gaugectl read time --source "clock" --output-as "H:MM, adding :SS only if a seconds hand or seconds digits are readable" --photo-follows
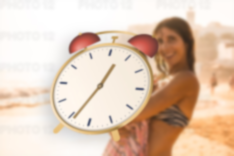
12:34
